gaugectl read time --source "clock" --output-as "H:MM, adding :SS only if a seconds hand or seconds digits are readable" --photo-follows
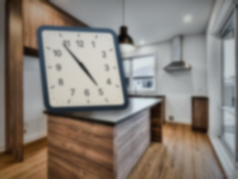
4:54
